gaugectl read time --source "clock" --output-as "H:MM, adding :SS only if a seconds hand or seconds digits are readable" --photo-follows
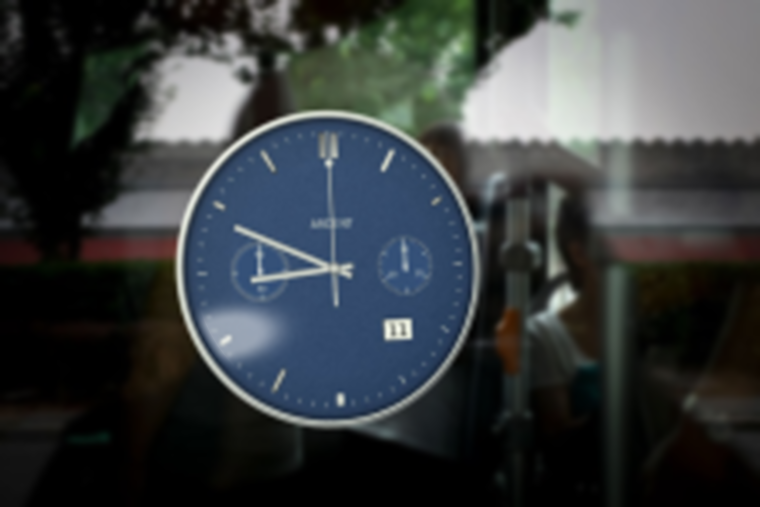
8:49
